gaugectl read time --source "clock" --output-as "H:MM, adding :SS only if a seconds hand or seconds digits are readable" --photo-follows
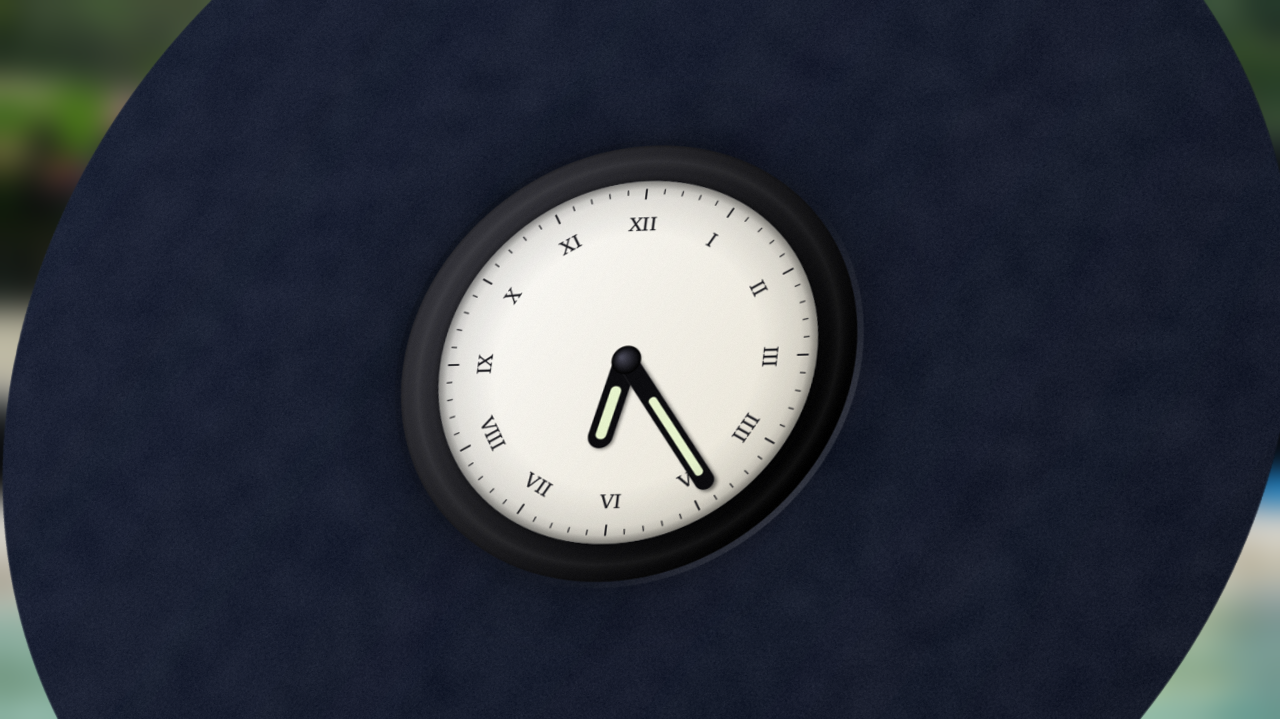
6:24
